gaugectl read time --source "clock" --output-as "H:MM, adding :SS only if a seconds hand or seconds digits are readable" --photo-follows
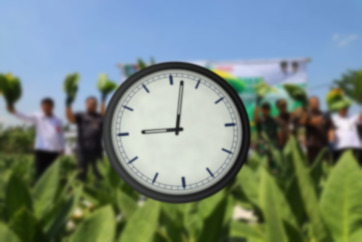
9:02
